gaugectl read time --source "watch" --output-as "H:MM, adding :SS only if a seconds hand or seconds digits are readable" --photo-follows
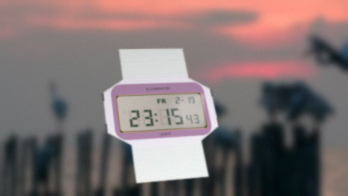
23:15:43
